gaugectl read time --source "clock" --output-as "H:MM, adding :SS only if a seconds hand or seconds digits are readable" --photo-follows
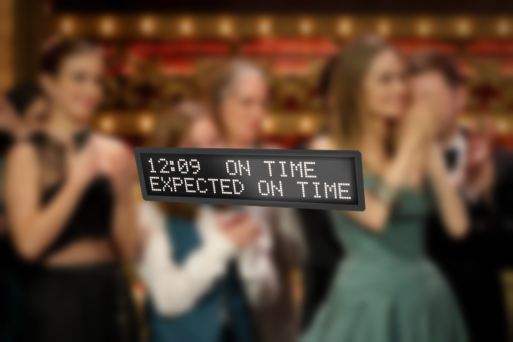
12:09
